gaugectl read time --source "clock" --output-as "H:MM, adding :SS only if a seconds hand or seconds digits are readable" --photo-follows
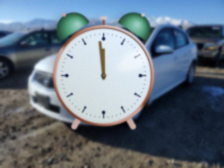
11:59
